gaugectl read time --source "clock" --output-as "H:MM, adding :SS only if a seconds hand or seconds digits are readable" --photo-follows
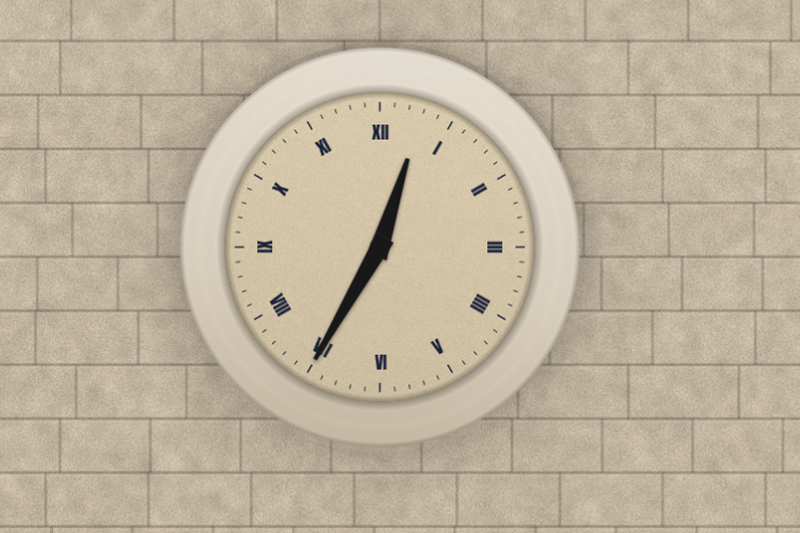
12:35
